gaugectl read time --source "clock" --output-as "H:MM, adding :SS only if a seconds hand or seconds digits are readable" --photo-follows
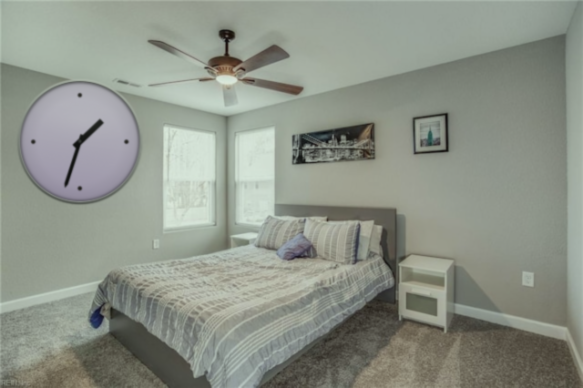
1:33
